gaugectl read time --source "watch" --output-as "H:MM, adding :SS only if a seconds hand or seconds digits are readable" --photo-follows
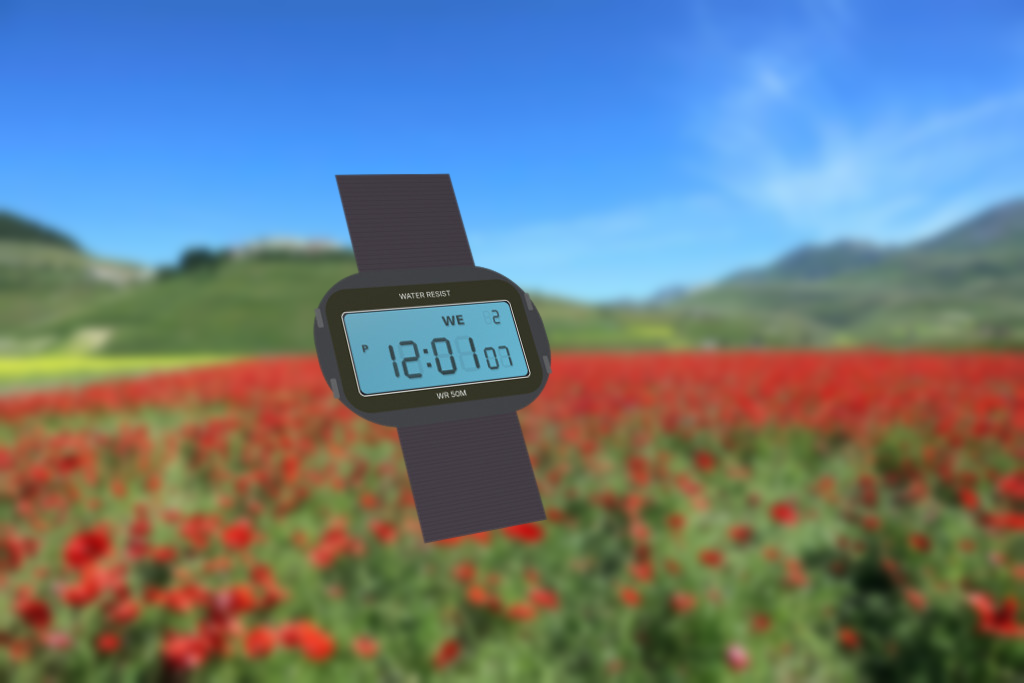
12:01:07
